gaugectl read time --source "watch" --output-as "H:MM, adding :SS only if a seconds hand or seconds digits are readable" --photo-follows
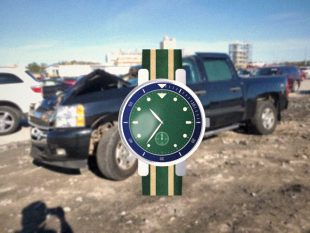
10:36
